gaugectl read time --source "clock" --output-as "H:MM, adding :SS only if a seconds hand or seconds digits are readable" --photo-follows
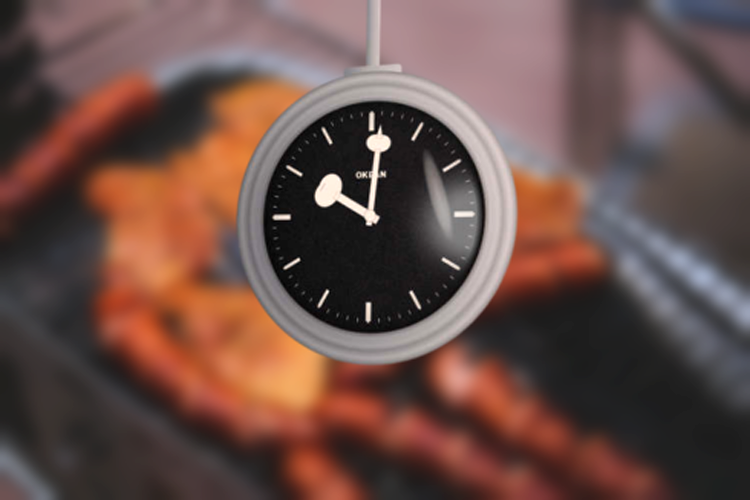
10:01
